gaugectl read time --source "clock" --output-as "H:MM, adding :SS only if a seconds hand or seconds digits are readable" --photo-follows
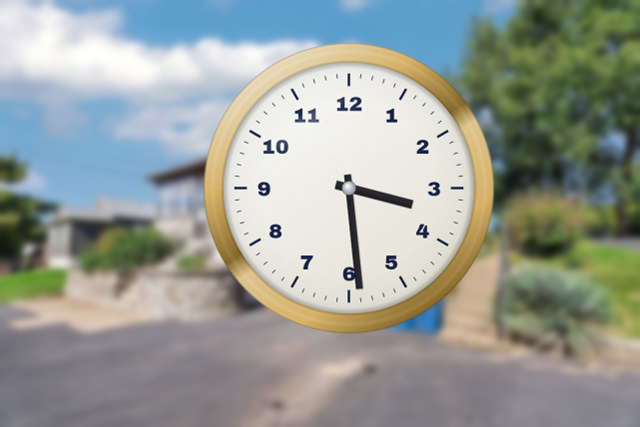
3:29
